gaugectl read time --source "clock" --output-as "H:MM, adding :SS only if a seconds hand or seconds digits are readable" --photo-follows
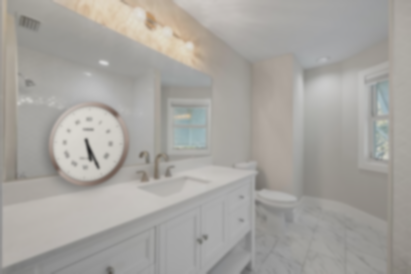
5:25
